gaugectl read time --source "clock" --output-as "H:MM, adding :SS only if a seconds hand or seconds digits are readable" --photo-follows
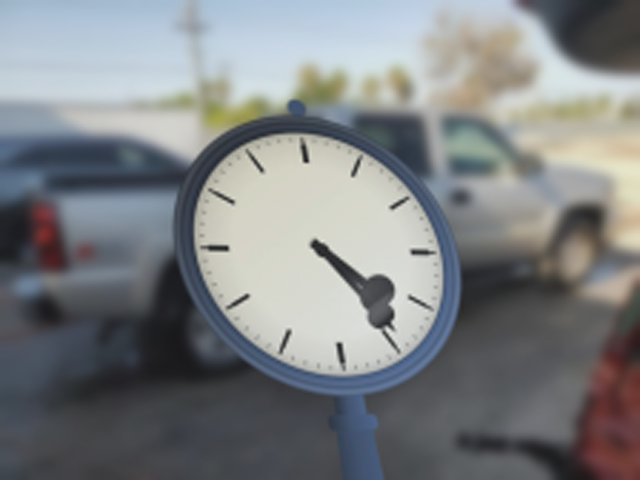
4:24
